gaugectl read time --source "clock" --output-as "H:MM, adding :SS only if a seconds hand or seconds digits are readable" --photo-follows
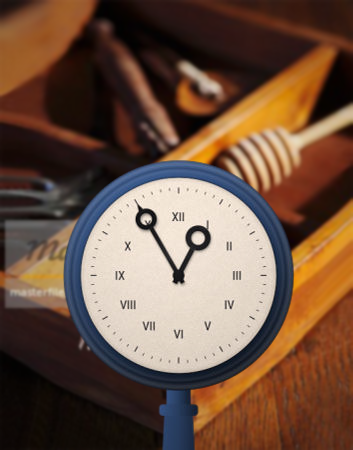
12:55
